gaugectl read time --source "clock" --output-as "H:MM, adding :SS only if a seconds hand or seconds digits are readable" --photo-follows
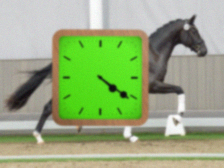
4:21
